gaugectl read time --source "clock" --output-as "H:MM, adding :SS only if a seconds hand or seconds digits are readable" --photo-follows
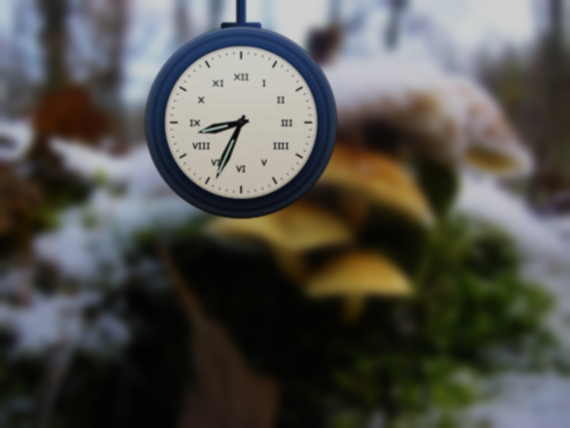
8:34
